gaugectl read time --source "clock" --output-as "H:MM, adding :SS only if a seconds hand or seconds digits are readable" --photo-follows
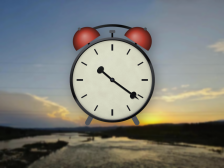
10:21
